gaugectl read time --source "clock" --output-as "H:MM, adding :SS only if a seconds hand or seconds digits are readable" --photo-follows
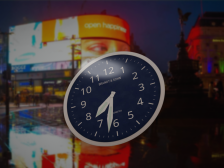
7:32
